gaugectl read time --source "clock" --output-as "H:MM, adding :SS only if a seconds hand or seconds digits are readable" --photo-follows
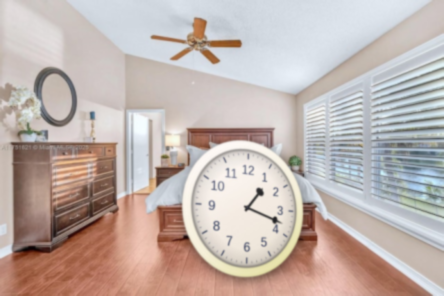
1:18
